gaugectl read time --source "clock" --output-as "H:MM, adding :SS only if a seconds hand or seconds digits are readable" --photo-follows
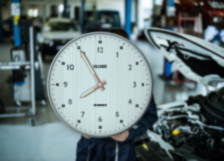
7:55
